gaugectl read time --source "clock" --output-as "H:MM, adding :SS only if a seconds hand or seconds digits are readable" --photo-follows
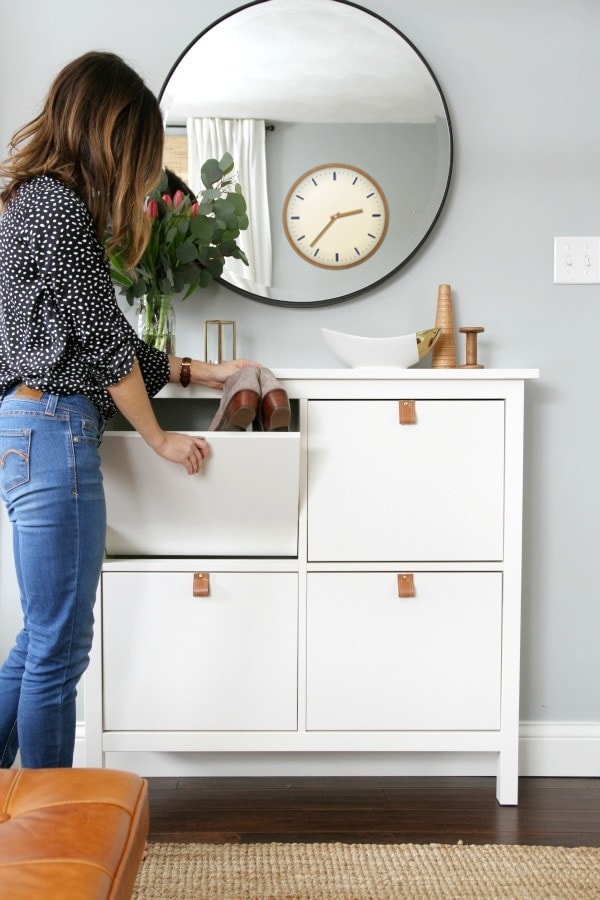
2:37
